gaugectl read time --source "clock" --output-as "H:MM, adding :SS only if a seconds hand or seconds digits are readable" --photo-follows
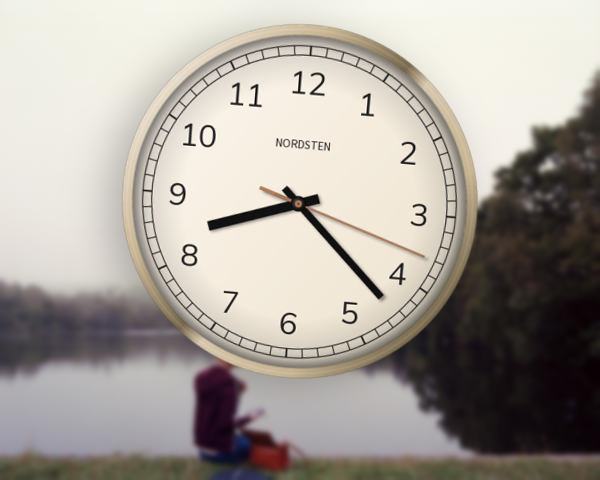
8:22:18
